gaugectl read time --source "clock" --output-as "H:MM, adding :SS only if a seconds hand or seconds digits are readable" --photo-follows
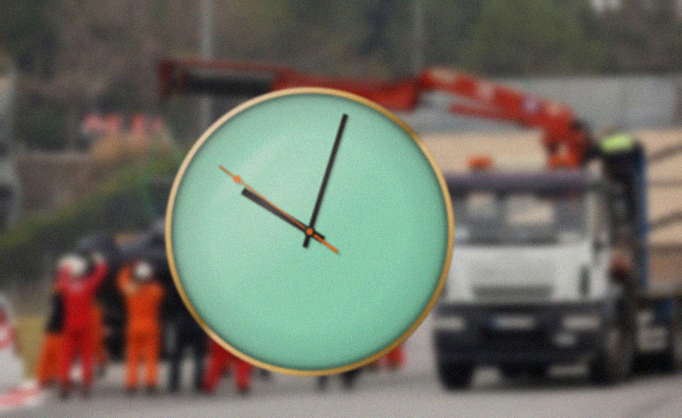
10:02:51
